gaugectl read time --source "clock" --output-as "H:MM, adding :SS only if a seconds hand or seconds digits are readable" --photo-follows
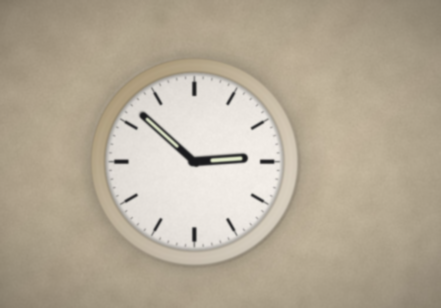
2:52
